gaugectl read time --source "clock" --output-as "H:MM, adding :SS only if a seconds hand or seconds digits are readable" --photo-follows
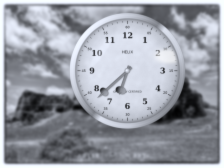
6:38
